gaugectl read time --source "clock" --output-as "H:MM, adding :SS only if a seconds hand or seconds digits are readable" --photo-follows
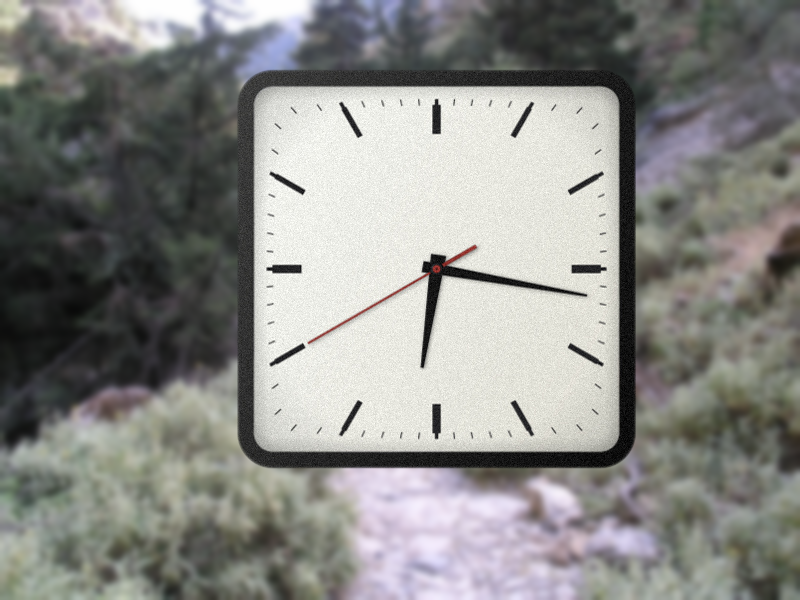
6:16:40
